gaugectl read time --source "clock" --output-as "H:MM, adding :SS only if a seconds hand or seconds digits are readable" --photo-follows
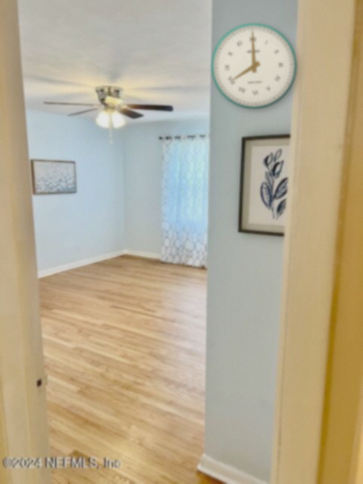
8:00
